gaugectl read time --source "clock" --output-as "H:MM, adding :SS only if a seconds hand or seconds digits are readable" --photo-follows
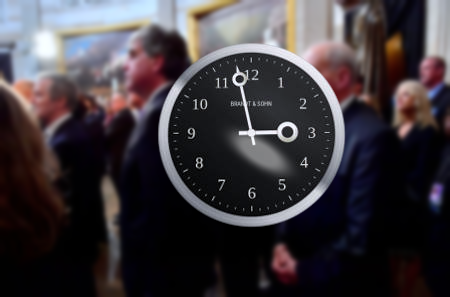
2:58
